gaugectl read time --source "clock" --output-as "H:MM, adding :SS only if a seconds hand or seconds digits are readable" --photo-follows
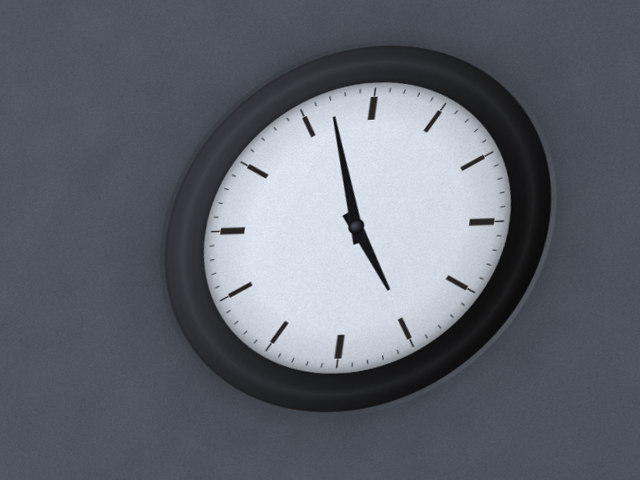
4:57
